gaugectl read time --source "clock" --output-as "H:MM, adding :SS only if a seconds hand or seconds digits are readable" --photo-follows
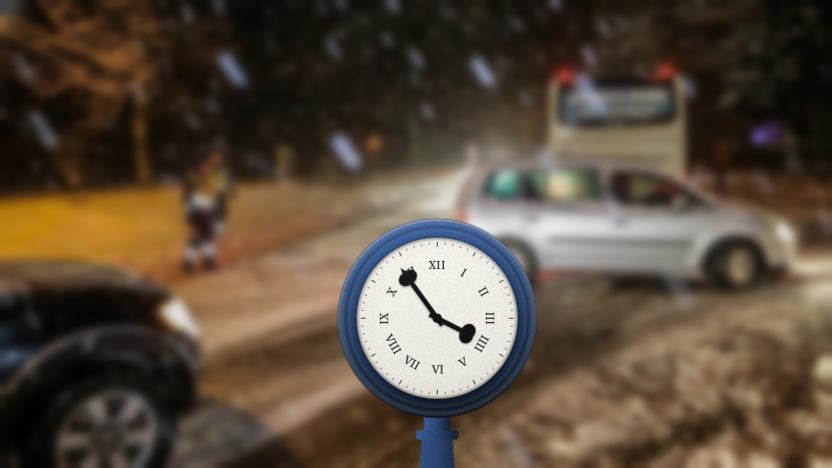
3:54
